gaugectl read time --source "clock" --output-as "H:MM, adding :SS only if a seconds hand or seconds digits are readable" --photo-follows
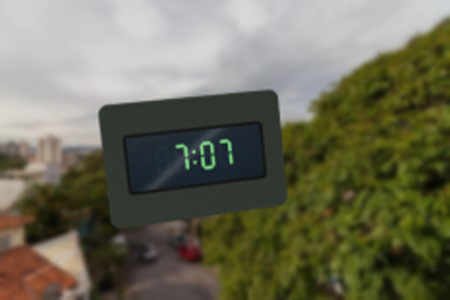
7:07
